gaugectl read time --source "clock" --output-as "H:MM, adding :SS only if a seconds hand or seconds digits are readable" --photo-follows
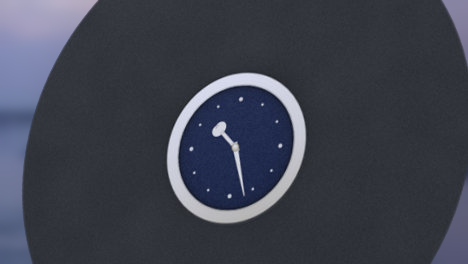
10:27
